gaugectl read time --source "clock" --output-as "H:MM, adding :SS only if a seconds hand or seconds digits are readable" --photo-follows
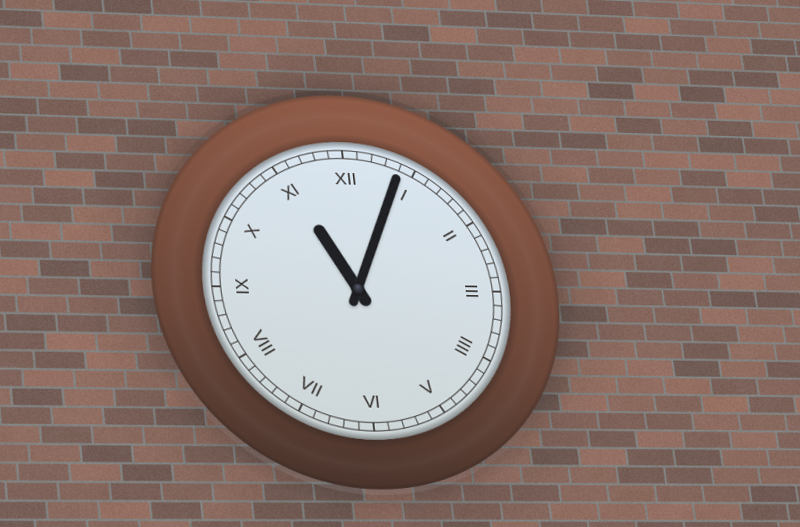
11:04
